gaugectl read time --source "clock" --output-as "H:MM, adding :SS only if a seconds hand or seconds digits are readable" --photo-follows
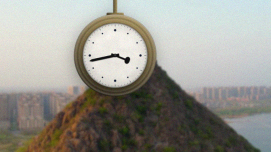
3:43
